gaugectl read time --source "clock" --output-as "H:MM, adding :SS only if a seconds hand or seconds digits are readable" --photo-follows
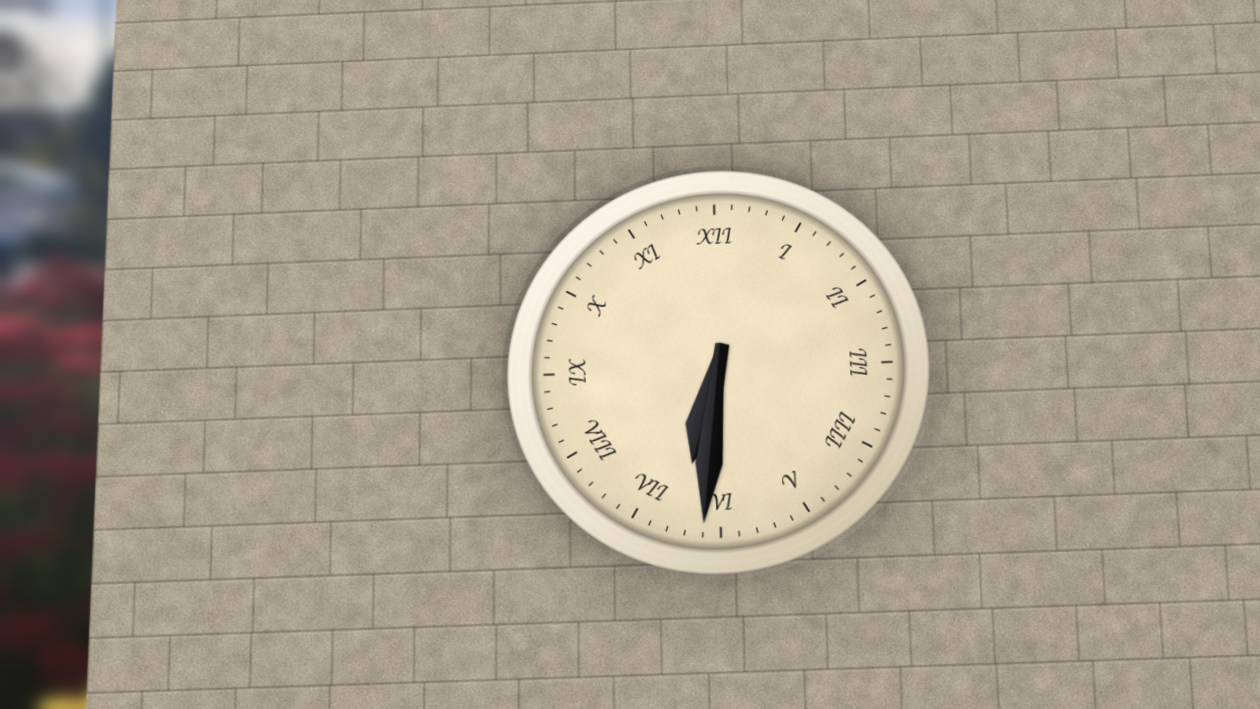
6:31
